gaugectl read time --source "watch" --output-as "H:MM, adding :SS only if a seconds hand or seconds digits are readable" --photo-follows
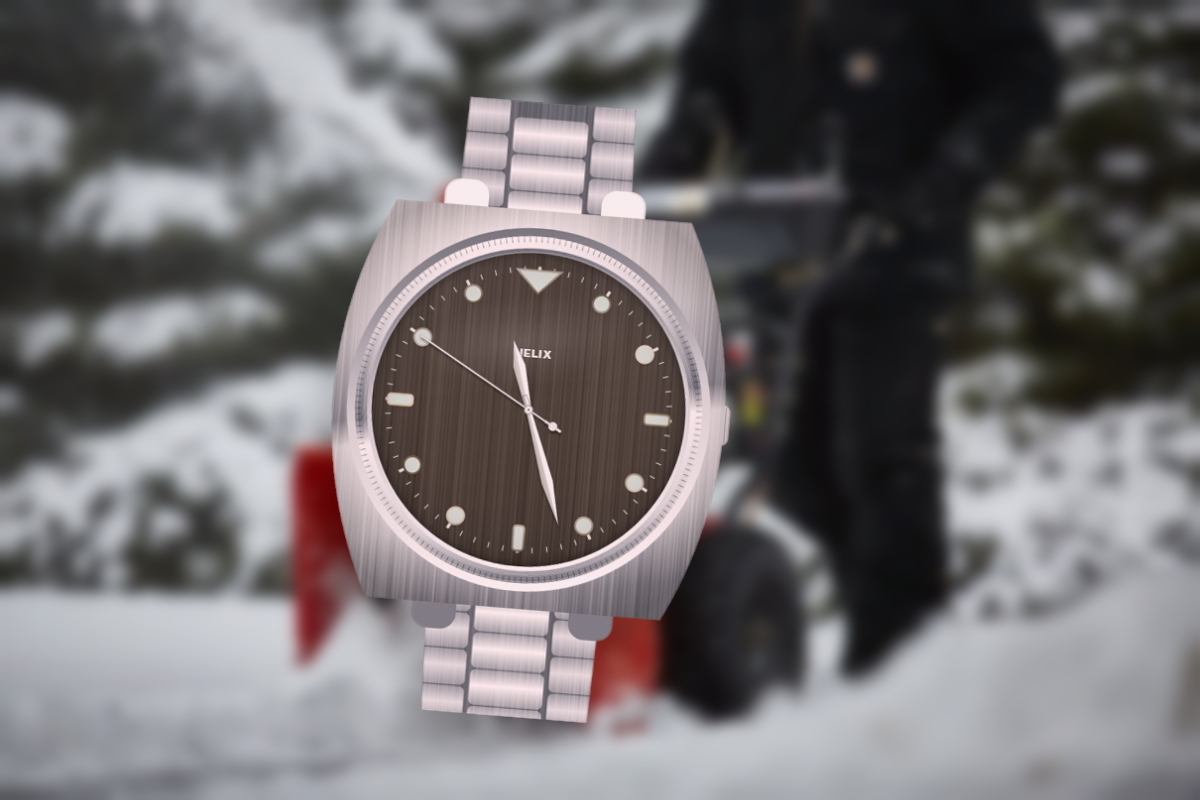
11:26:50
